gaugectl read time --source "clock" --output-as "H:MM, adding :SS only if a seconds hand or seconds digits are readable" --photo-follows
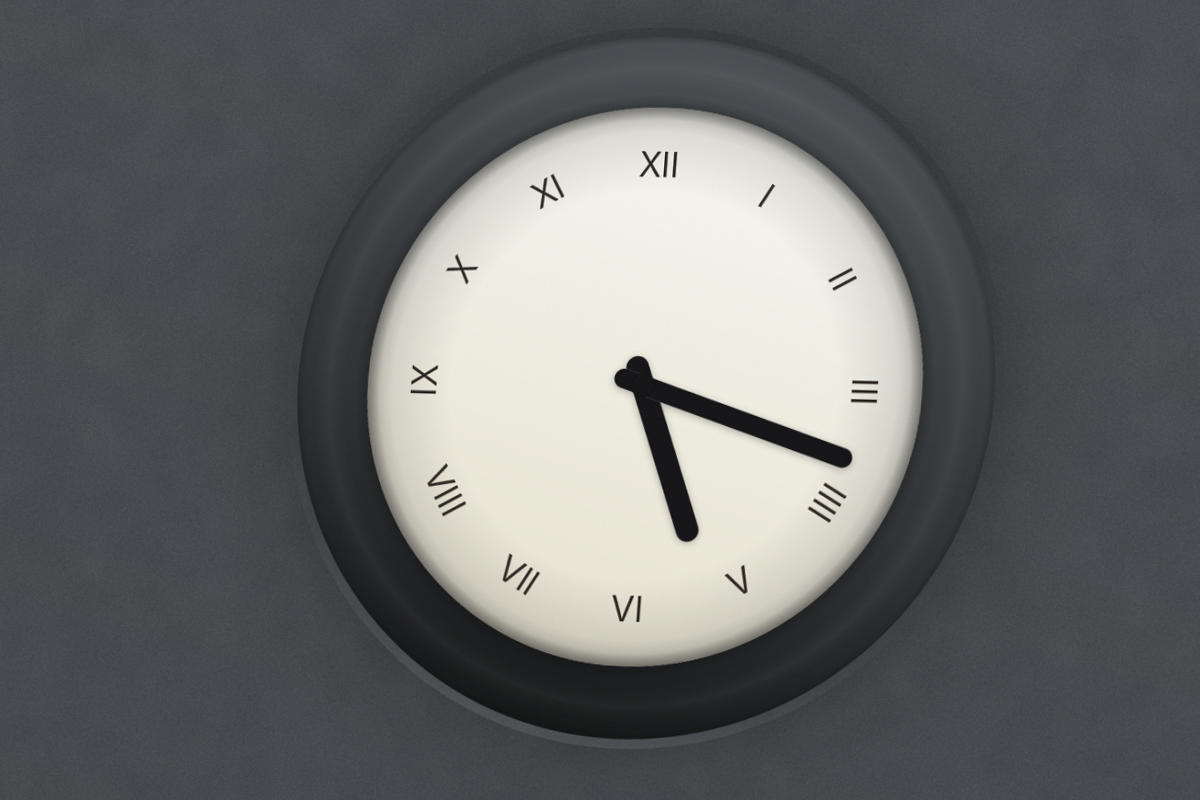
5:18
